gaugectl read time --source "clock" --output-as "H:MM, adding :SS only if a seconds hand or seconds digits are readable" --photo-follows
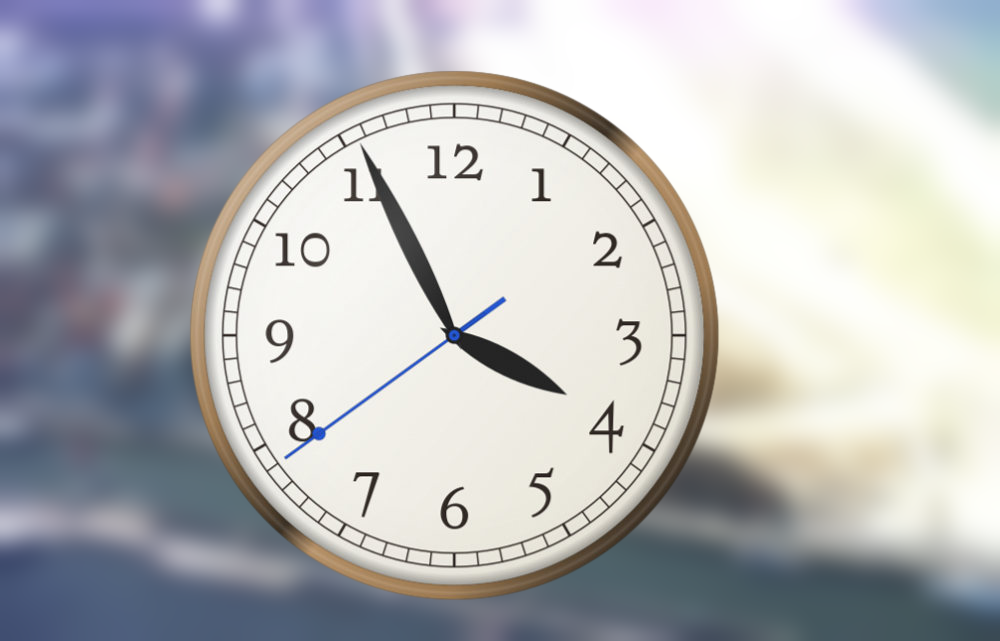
3:55:39
